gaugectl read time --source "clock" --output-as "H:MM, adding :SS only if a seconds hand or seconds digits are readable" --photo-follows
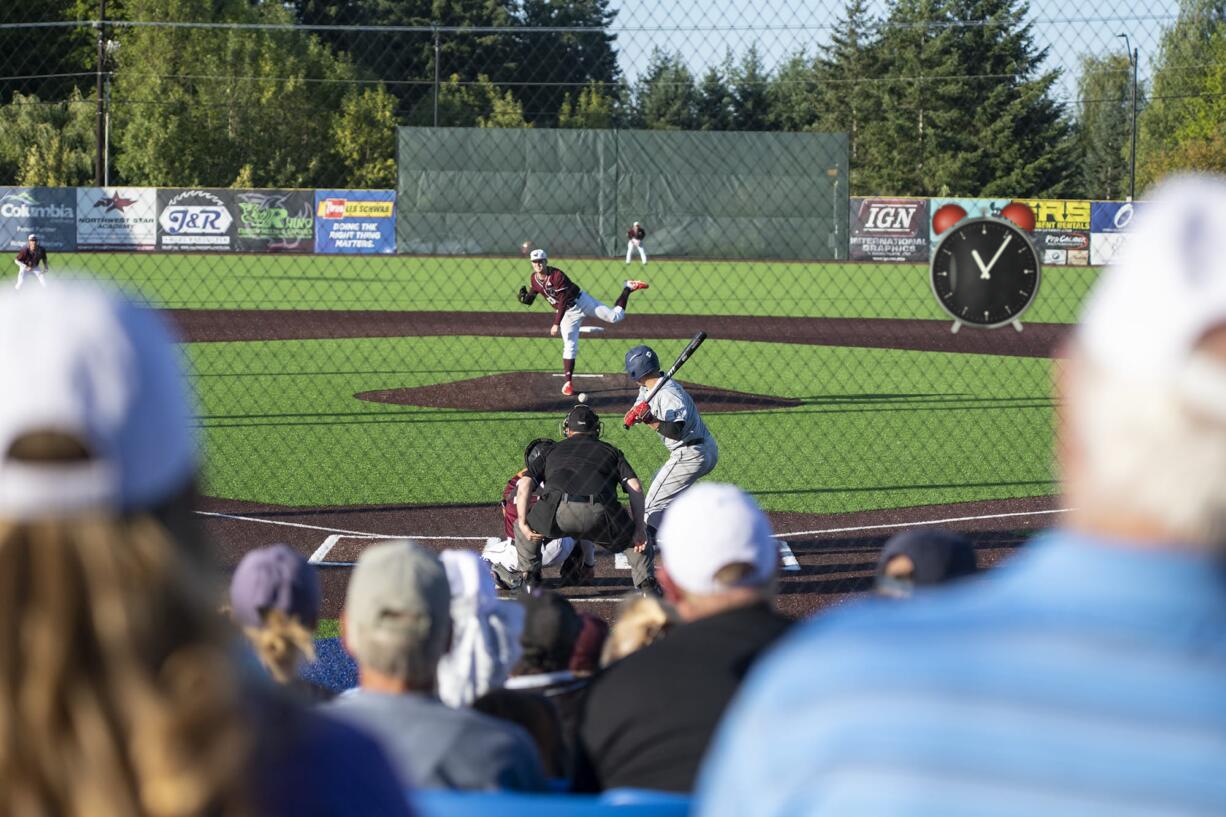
11:06
